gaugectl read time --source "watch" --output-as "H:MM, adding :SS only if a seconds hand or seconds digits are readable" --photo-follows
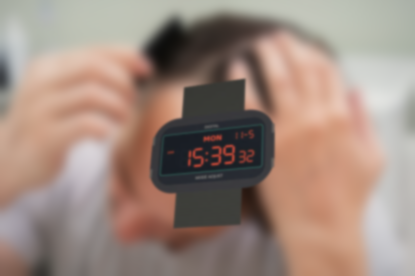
15:39:32
